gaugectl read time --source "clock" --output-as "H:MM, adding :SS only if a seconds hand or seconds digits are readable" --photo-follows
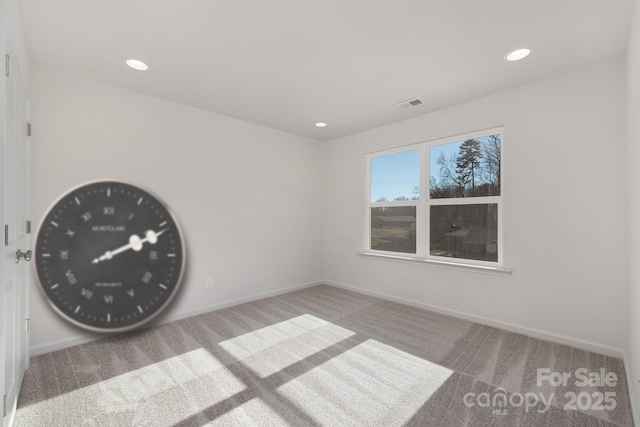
2:11:11
